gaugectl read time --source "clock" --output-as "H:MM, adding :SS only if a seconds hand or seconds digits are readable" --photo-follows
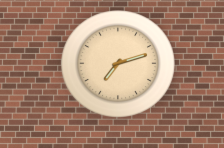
7:12
